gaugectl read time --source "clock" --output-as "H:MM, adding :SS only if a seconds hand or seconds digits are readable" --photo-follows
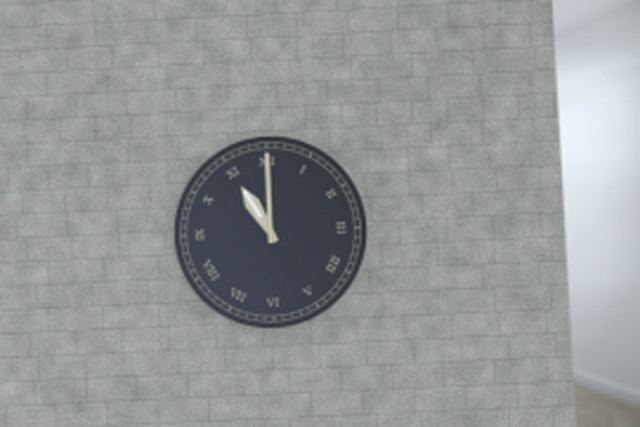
11:00
